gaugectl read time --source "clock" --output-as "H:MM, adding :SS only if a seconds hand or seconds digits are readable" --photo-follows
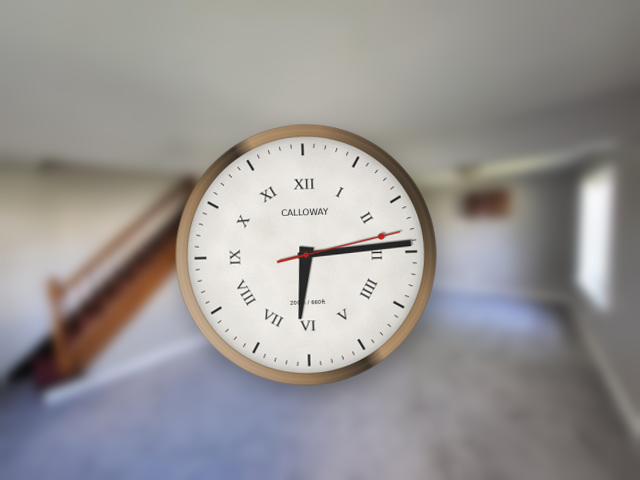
6:14:13
